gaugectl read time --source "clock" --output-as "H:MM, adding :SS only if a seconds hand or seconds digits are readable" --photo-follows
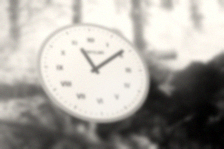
11:09
